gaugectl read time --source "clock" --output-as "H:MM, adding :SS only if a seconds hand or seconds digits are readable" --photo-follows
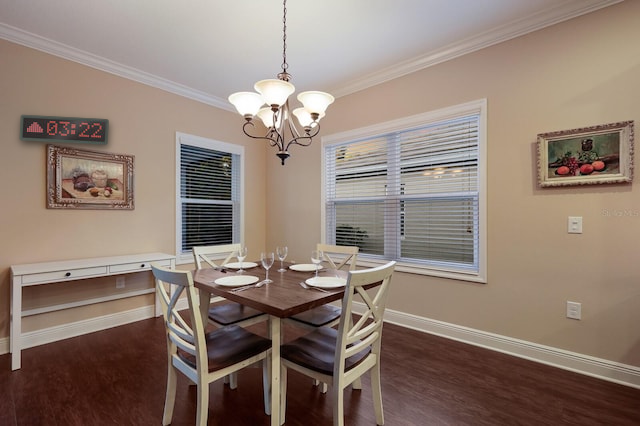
3:22
